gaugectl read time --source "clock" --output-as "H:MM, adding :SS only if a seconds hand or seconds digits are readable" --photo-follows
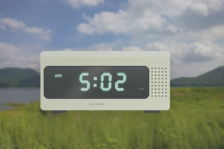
5:02
